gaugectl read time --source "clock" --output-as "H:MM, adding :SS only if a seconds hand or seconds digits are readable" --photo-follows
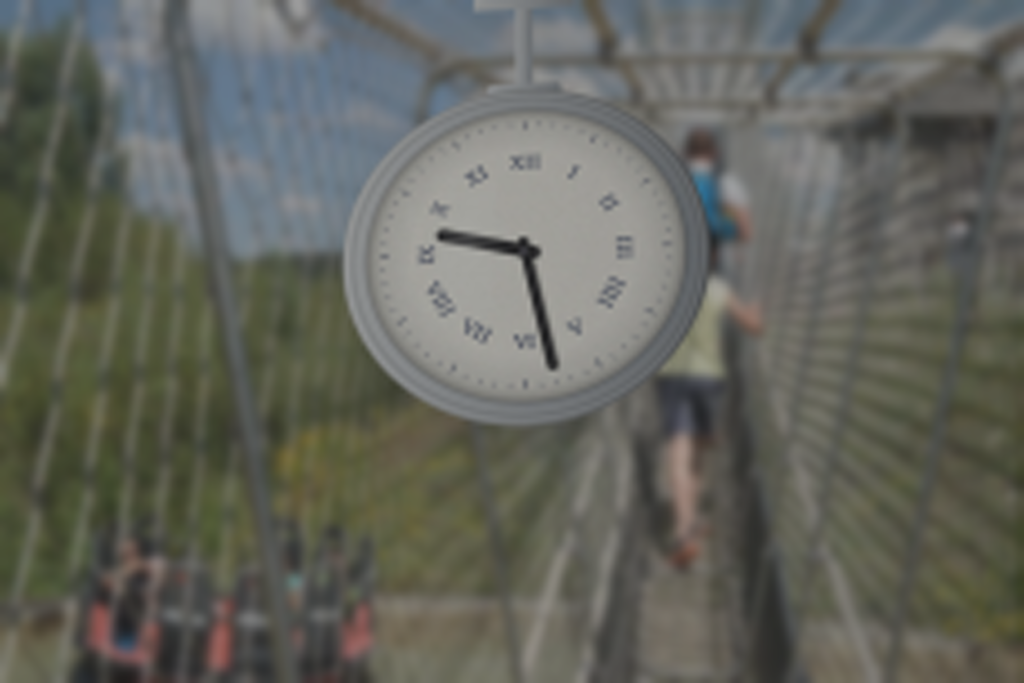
9:28
